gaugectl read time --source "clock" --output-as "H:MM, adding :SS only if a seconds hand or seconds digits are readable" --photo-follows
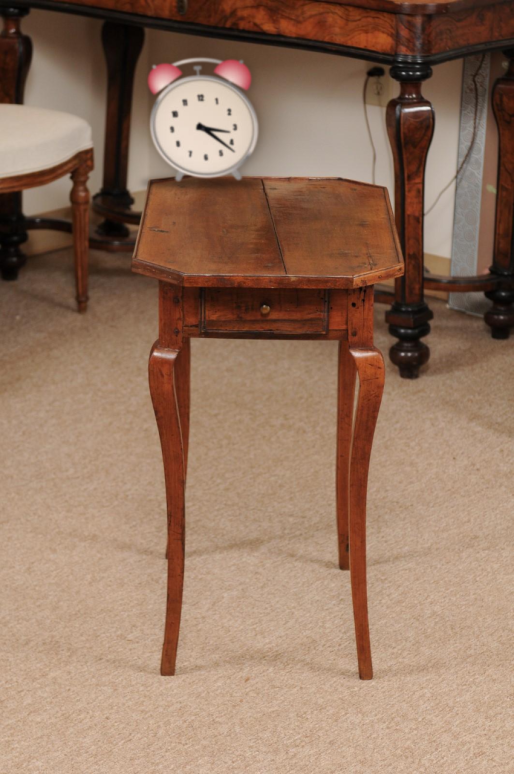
3:22
